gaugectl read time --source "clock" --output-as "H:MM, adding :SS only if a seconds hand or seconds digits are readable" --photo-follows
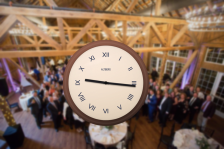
9:16
